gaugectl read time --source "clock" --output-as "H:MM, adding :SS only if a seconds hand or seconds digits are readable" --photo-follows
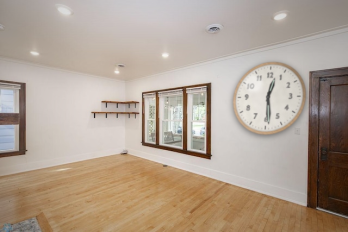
12:29
